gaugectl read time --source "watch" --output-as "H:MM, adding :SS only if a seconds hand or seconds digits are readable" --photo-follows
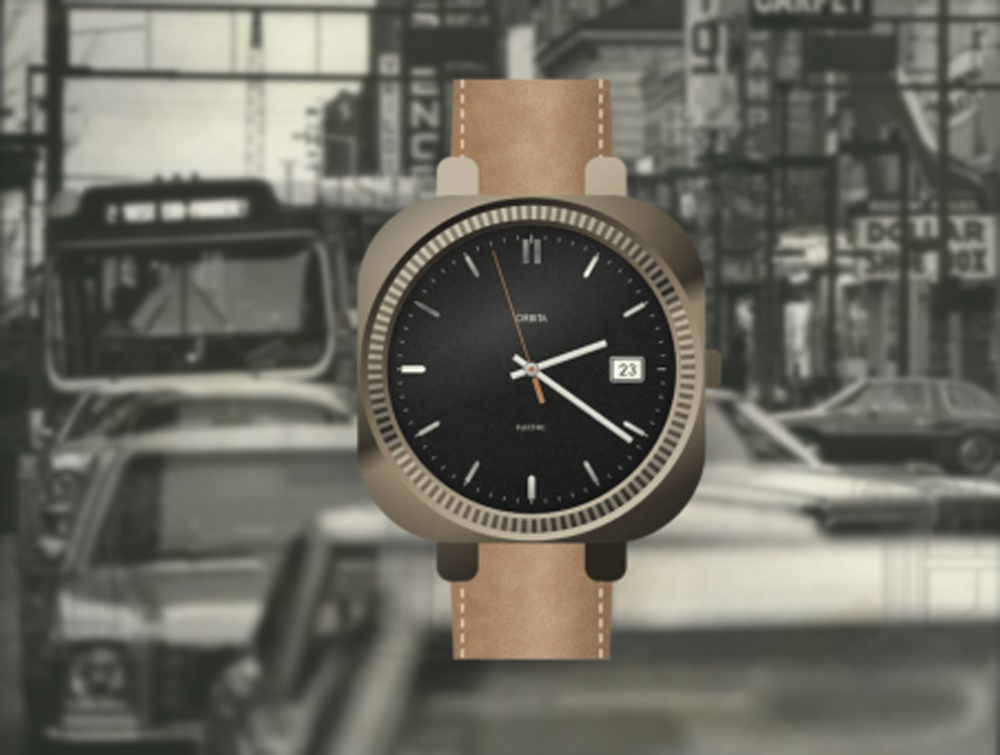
2:20:57
